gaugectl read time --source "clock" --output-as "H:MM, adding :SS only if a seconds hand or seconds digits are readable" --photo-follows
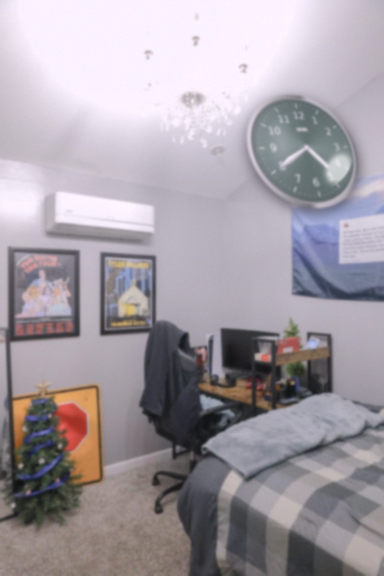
4:40
